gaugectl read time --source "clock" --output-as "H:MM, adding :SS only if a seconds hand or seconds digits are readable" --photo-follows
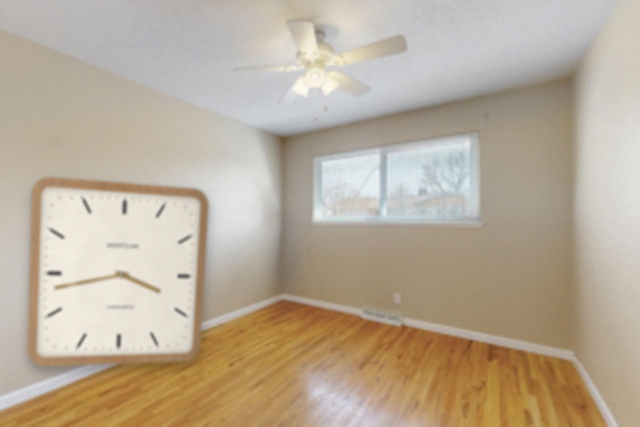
3:43
